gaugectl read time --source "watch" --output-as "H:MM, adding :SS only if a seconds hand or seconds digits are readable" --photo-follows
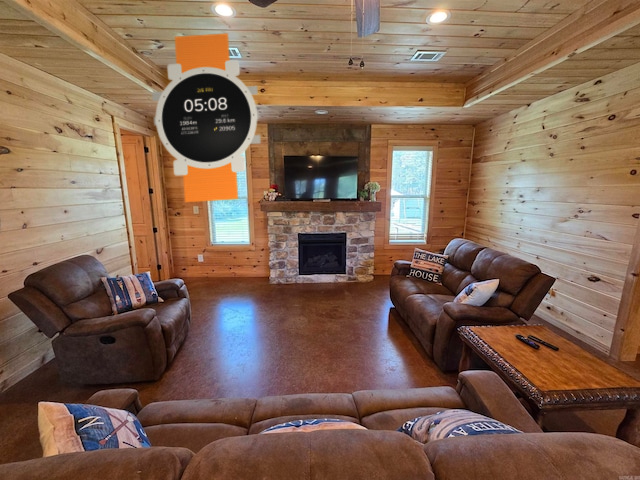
5:08
